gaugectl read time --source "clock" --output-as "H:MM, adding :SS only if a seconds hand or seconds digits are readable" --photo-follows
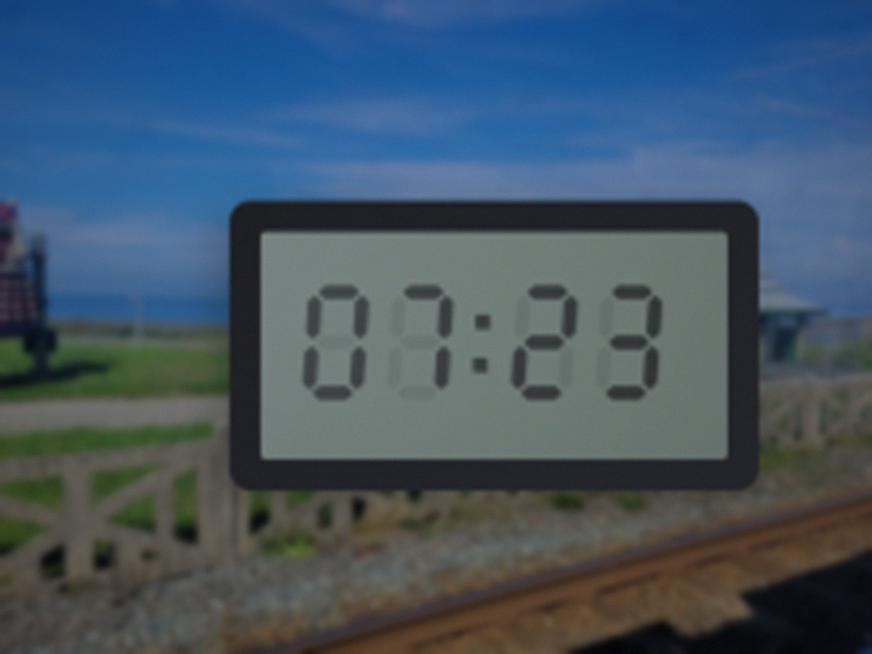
7:23
